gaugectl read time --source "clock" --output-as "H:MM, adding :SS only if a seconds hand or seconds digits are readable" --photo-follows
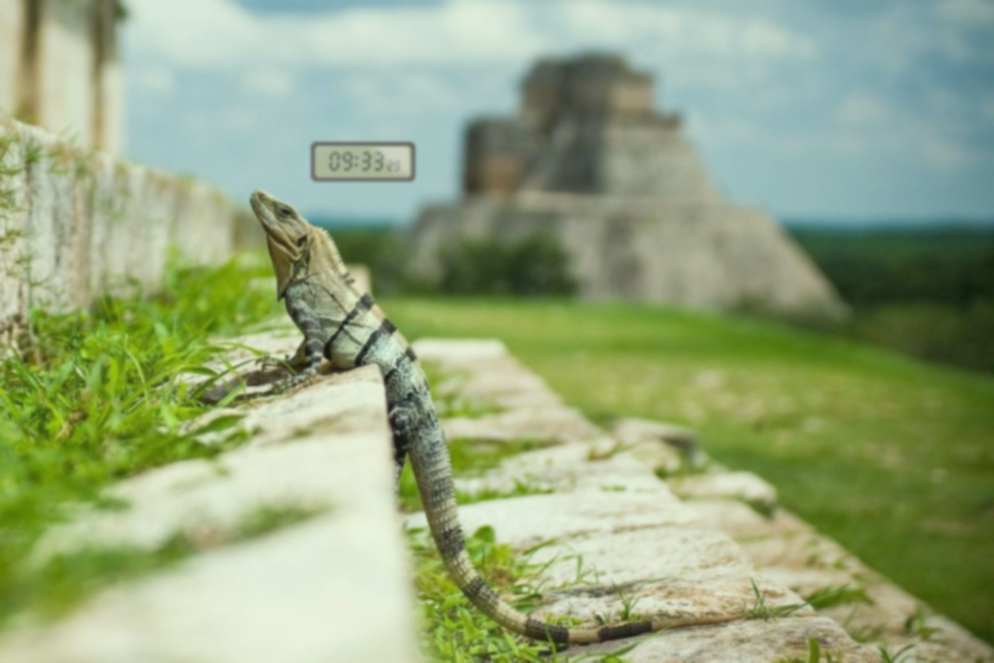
9:33
